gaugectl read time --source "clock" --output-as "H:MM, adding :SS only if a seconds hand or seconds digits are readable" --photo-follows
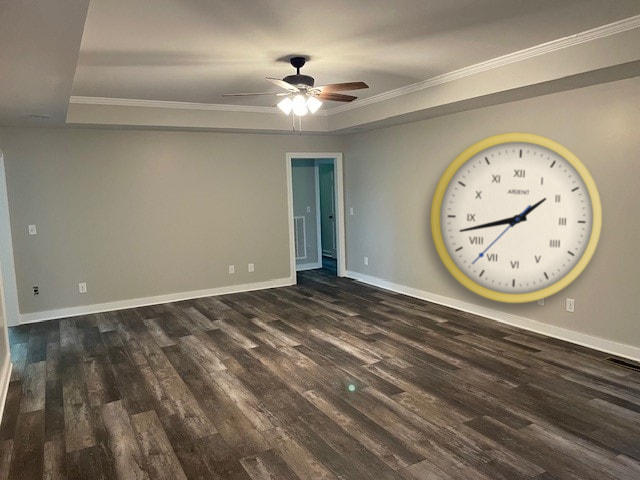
1:42:37
